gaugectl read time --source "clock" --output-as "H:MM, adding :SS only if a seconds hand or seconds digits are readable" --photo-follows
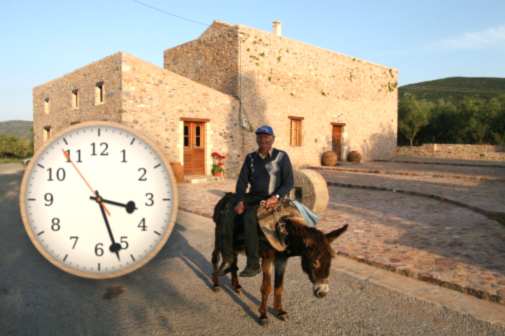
3:26:54
